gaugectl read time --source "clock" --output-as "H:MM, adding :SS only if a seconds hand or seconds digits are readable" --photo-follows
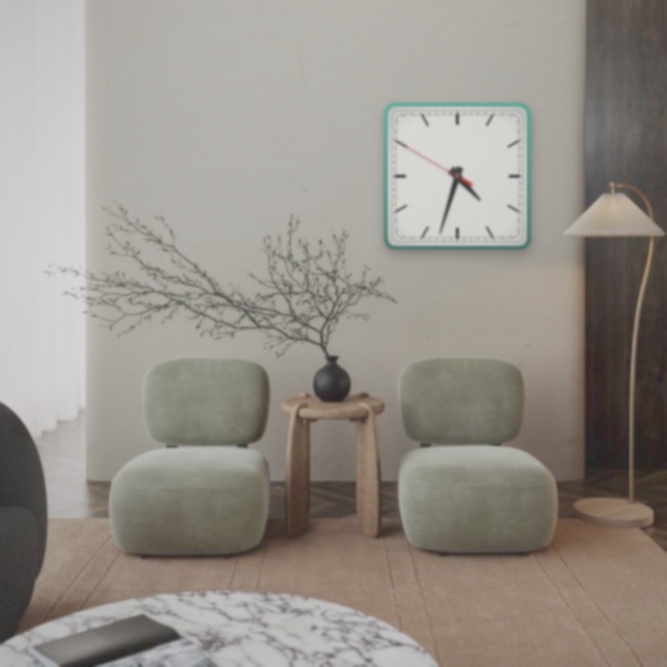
4:32:50
